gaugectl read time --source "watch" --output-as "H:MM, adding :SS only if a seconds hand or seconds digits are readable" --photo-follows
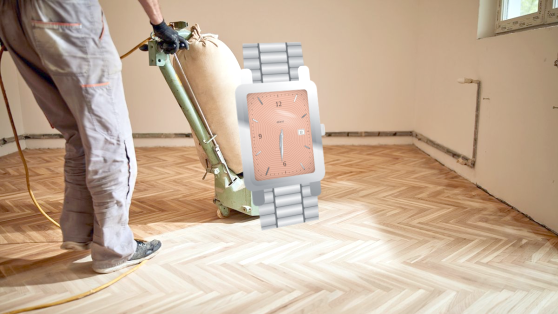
6:31
